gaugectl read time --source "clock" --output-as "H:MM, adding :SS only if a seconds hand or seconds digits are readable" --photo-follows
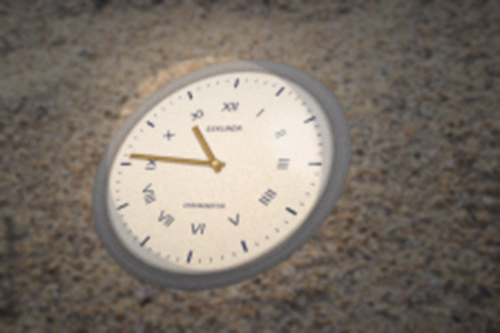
10:46
